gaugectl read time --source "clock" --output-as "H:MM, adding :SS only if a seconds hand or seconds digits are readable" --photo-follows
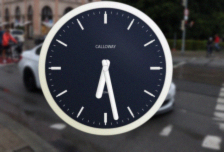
6:28
